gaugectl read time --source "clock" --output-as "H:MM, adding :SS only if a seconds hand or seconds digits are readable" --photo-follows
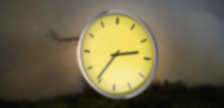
2:36
